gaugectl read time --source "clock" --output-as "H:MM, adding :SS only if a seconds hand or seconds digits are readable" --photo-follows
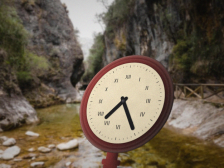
7:25
